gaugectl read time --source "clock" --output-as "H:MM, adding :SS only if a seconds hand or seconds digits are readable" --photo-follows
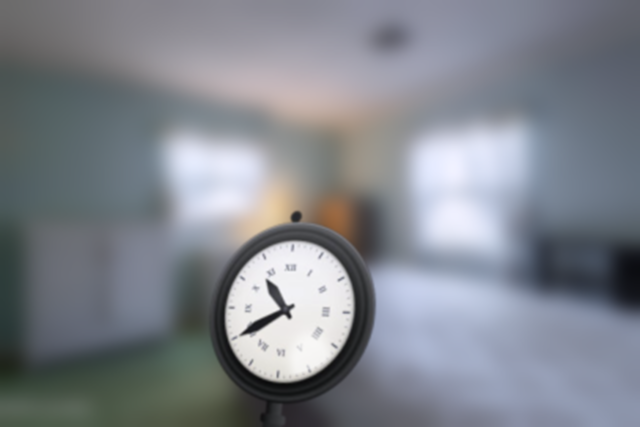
10:40
